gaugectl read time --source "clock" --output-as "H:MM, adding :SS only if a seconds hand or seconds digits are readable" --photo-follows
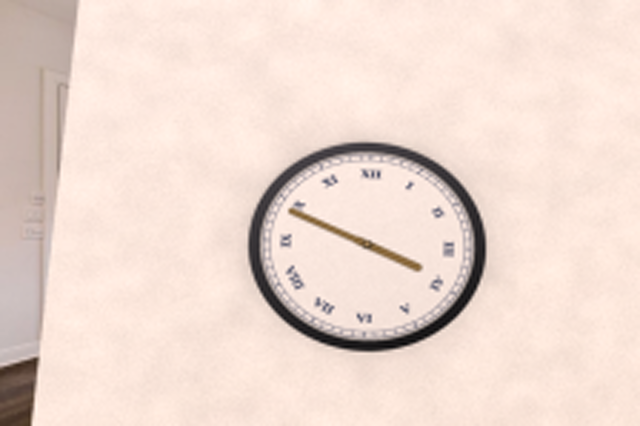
3:49
